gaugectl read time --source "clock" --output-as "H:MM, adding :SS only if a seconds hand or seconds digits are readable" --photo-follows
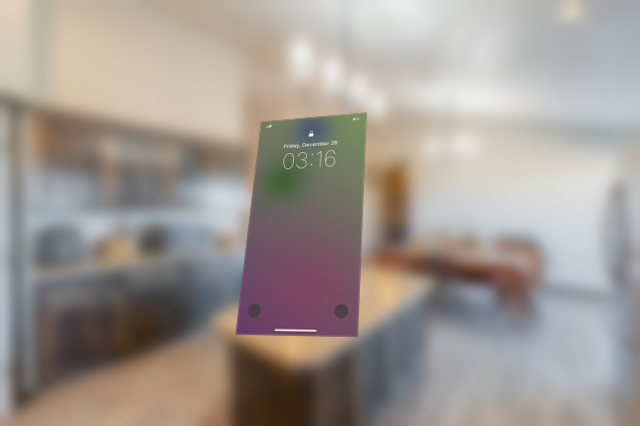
3:16
